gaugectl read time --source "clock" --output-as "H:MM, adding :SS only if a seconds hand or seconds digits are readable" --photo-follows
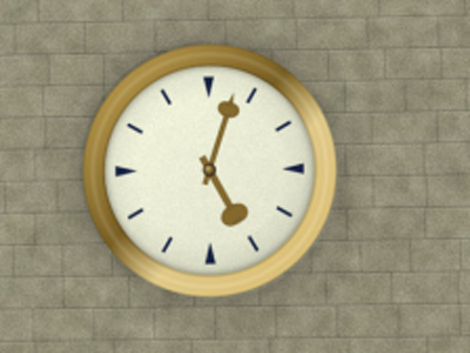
5:03
